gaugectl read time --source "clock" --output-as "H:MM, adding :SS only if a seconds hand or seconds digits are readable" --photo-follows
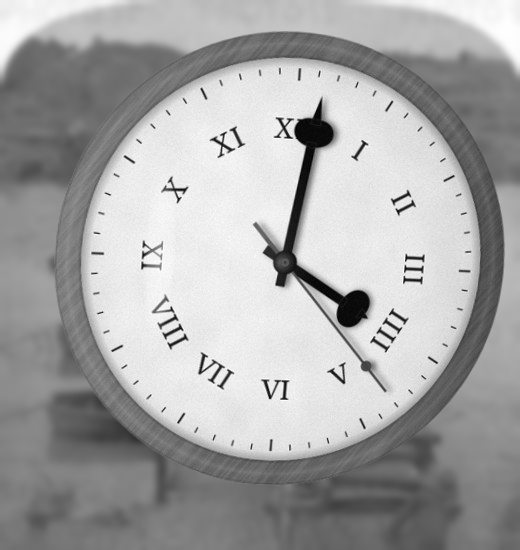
4:01:23
